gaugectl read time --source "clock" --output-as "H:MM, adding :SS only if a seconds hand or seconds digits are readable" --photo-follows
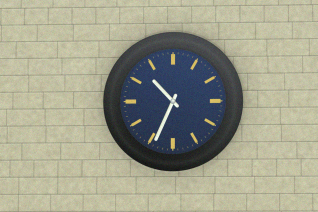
10:34
